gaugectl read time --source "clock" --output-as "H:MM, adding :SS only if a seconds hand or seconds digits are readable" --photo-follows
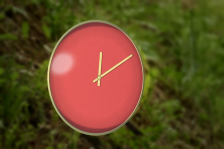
12:10
